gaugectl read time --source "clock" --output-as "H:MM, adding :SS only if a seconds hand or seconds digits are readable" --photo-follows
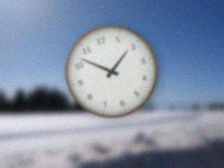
1:52
